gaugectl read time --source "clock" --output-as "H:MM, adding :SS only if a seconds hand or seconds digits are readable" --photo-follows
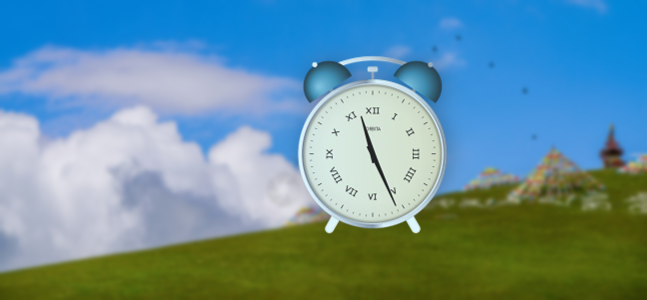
11:26
